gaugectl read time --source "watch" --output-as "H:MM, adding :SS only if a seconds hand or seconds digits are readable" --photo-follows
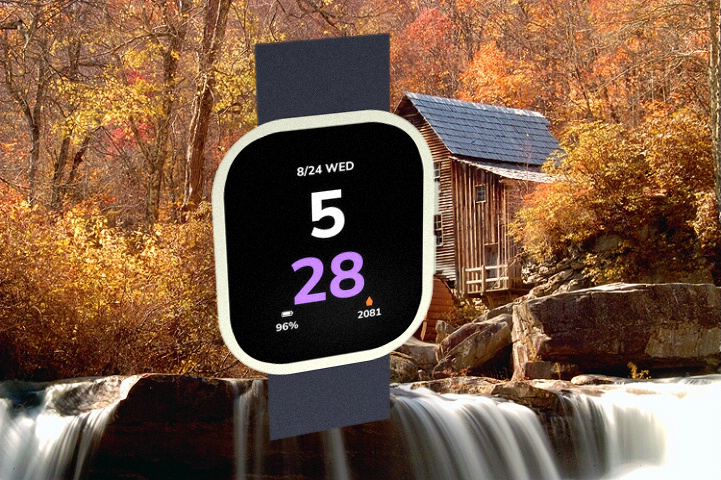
5:28
